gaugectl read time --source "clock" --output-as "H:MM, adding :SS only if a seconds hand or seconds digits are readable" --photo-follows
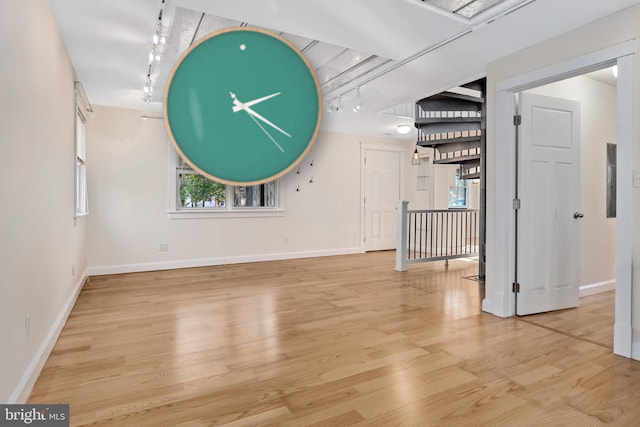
2:20:23
